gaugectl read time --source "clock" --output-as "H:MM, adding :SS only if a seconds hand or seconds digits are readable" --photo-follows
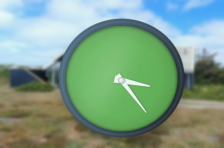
3:24
